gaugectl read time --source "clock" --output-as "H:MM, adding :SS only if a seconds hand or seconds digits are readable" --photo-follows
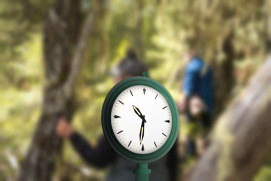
10:31
